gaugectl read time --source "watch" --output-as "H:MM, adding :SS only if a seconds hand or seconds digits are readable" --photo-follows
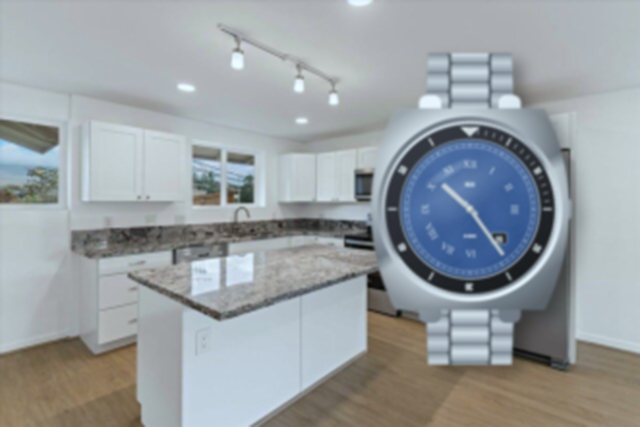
10:24
